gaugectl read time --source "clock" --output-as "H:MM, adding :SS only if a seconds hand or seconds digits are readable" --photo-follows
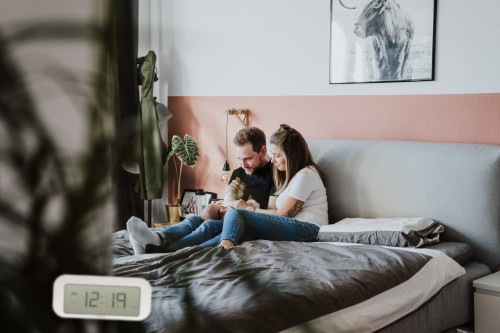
12:19
